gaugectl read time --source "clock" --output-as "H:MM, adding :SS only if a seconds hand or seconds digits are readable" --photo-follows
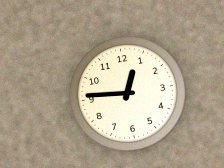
12:46
